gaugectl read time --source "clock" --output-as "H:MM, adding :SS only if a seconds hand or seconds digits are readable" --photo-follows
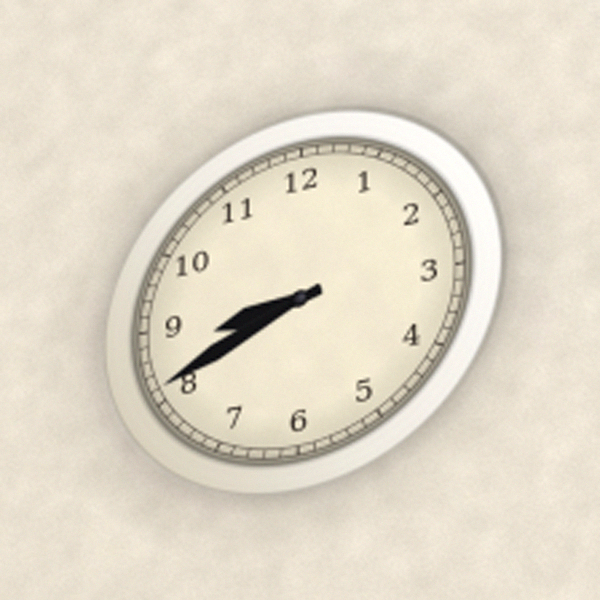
8:41
